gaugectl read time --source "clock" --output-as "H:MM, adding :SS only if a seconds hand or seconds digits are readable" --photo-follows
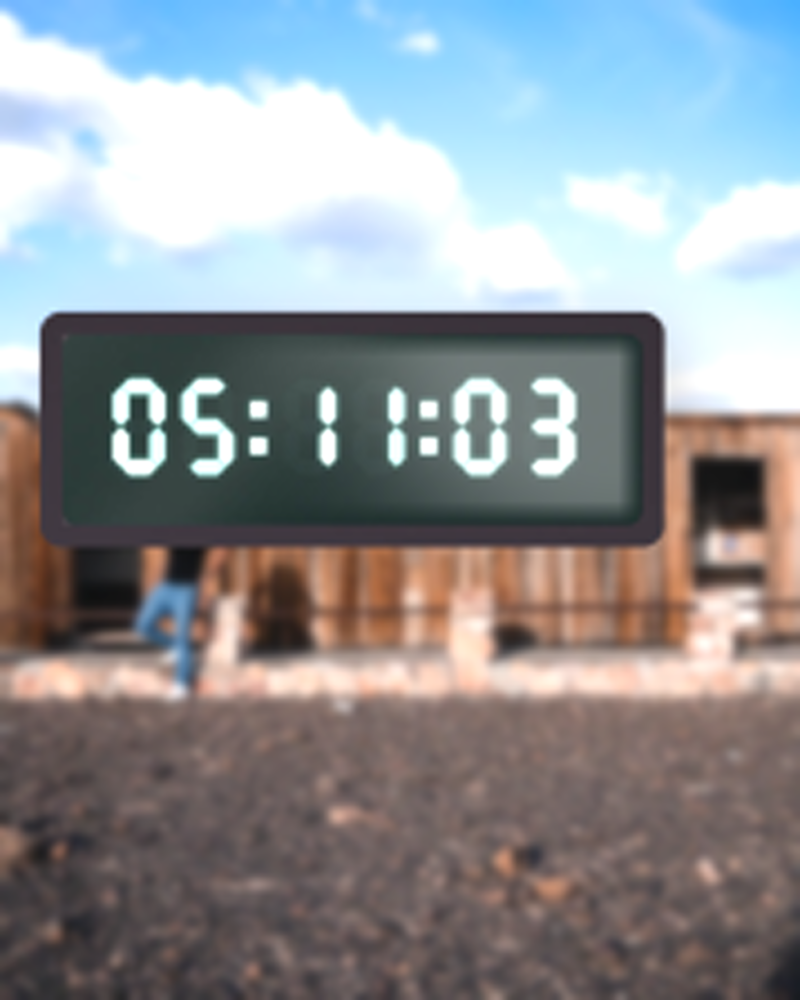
5:11:03
